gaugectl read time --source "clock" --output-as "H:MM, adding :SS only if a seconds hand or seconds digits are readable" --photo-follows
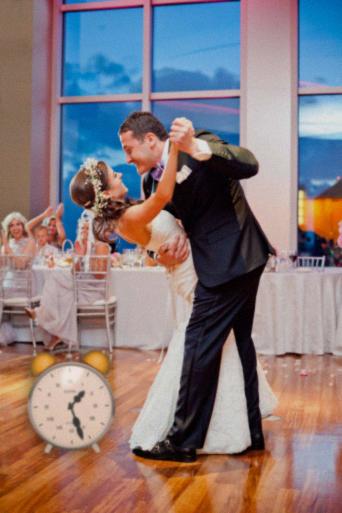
1:27
